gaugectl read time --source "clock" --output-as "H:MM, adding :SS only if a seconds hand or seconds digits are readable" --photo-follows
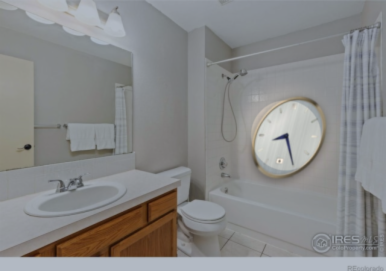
8:25
